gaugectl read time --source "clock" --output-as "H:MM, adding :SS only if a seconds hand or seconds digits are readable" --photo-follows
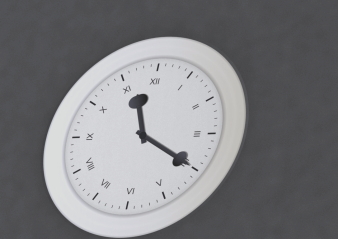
11:20
